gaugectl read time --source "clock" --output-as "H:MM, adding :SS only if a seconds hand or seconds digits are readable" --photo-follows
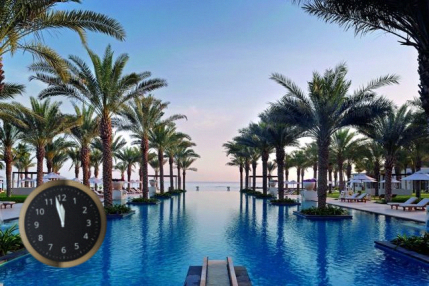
11:58
